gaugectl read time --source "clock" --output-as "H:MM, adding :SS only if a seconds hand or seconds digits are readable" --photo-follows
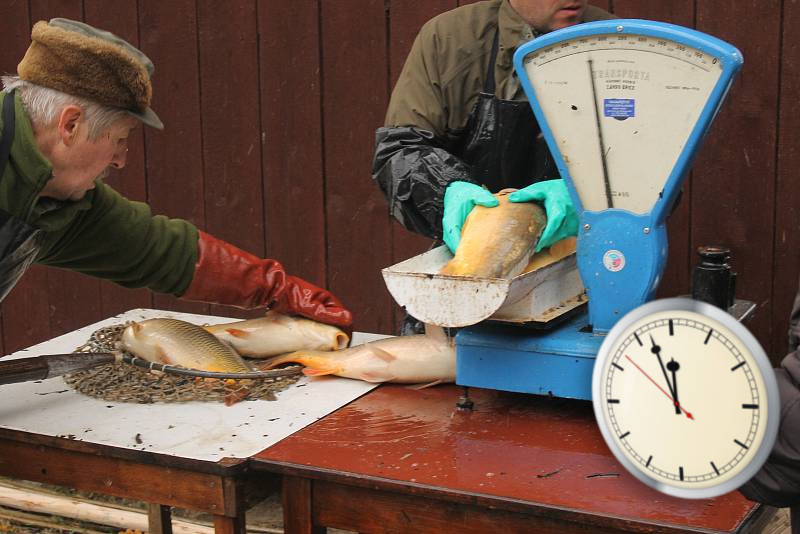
11:56:52
